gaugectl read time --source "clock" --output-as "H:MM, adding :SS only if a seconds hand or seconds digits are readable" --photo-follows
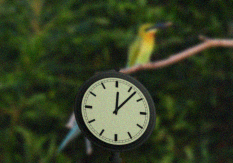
12:07
